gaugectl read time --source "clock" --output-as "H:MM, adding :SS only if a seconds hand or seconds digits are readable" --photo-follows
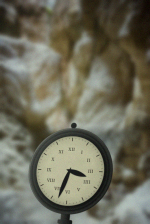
3:33
